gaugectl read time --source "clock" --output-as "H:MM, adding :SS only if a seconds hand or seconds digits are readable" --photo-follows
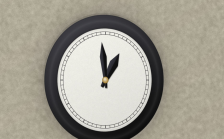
12:59
